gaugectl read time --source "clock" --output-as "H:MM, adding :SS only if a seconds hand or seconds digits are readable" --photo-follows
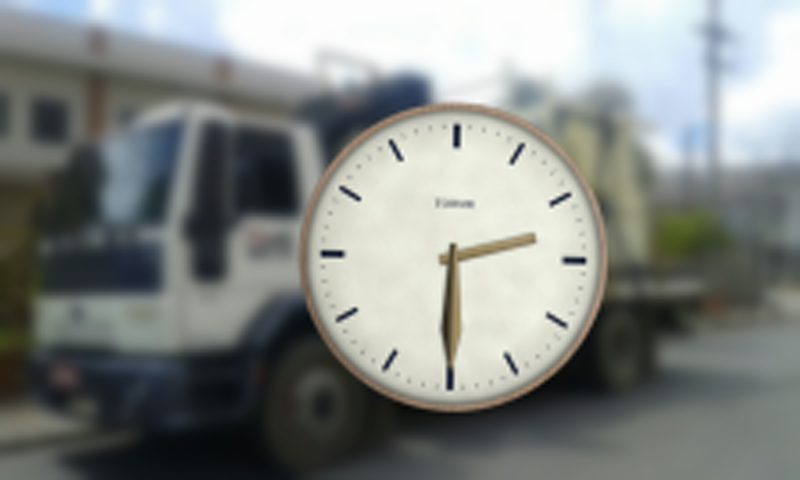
2:30
